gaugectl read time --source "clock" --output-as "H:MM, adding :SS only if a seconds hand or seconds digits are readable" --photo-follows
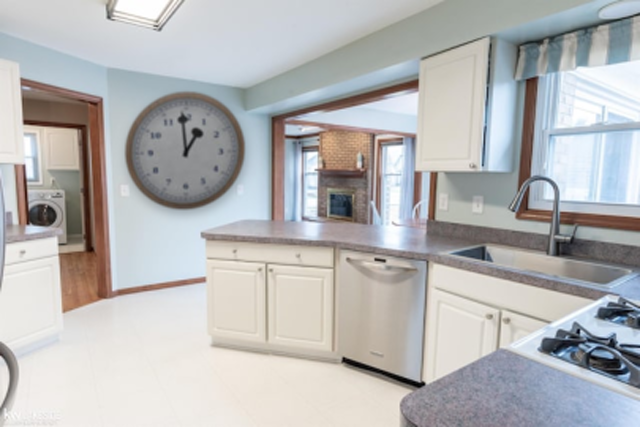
12:59
